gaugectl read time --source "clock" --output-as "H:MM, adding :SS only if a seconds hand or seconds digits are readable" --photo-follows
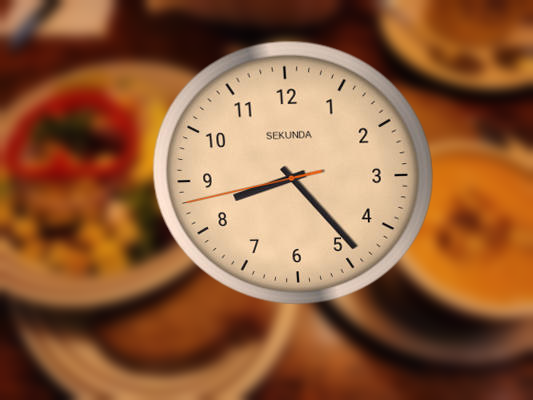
8:23:43
